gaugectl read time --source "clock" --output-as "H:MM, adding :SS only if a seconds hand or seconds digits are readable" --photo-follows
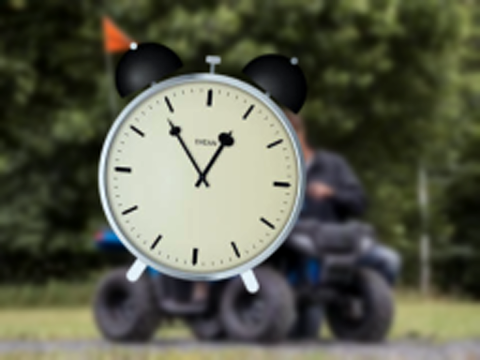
12:54
